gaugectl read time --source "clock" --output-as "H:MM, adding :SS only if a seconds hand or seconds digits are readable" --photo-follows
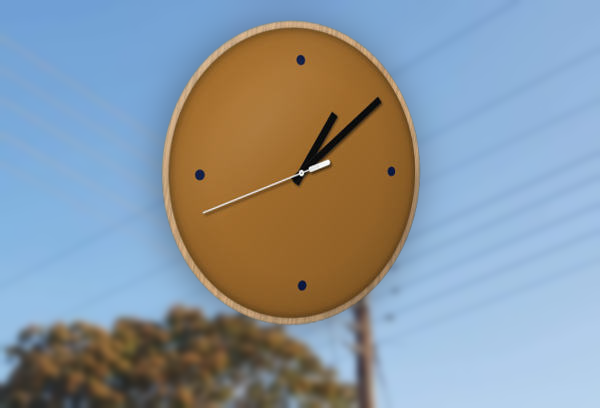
1:08:42
